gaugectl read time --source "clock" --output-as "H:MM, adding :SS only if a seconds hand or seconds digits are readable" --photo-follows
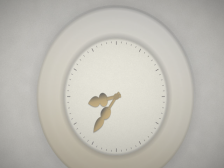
8:36
